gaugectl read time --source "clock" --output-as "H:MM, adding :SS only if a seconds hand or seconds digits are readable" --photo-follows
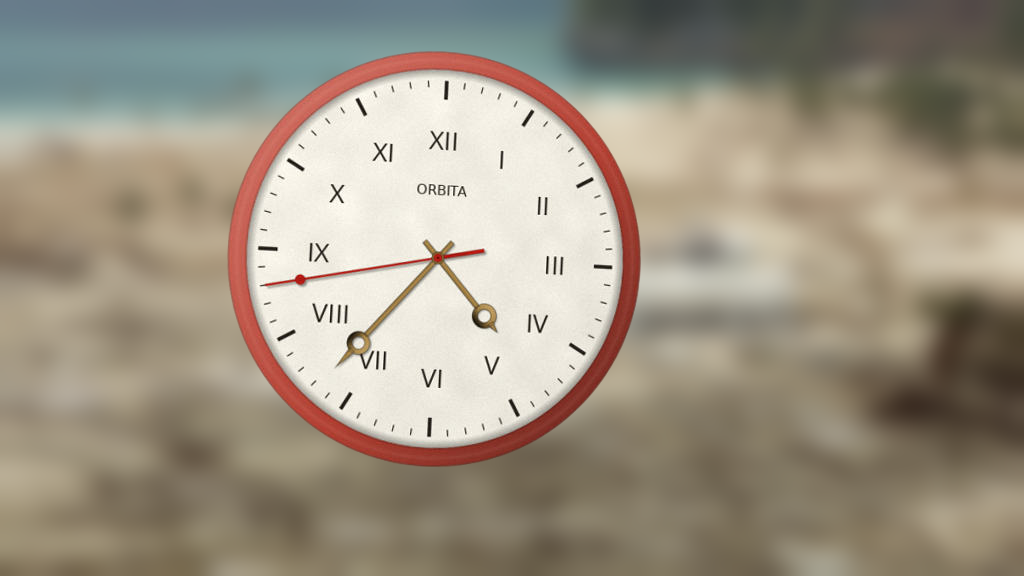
4:36:43
